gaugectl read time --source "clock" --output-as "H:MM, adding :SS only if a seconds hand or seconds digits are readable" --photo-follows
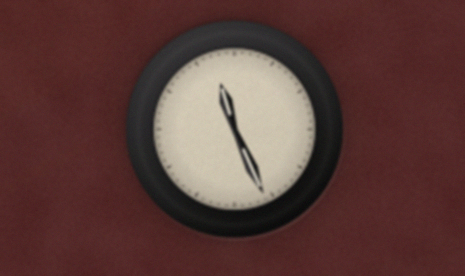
11:26
